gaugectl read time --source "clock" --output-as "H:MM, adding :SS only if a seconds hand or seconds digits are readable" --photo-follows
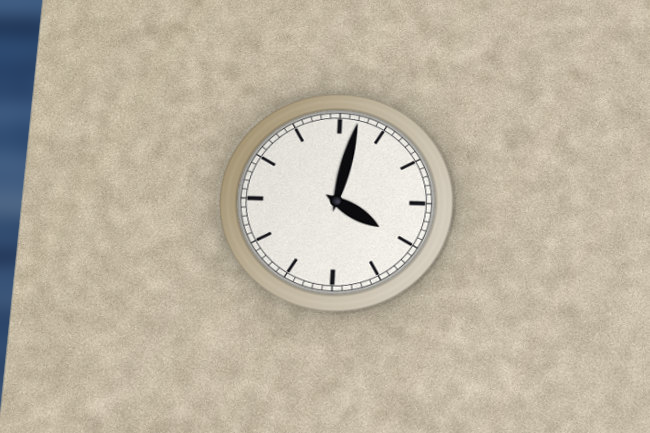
4:02
